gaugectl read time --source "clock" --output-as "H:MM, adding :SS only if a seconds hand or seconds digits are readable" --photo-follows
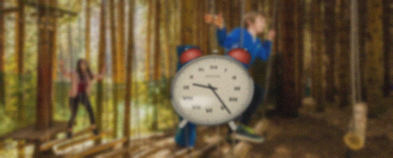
9:24
